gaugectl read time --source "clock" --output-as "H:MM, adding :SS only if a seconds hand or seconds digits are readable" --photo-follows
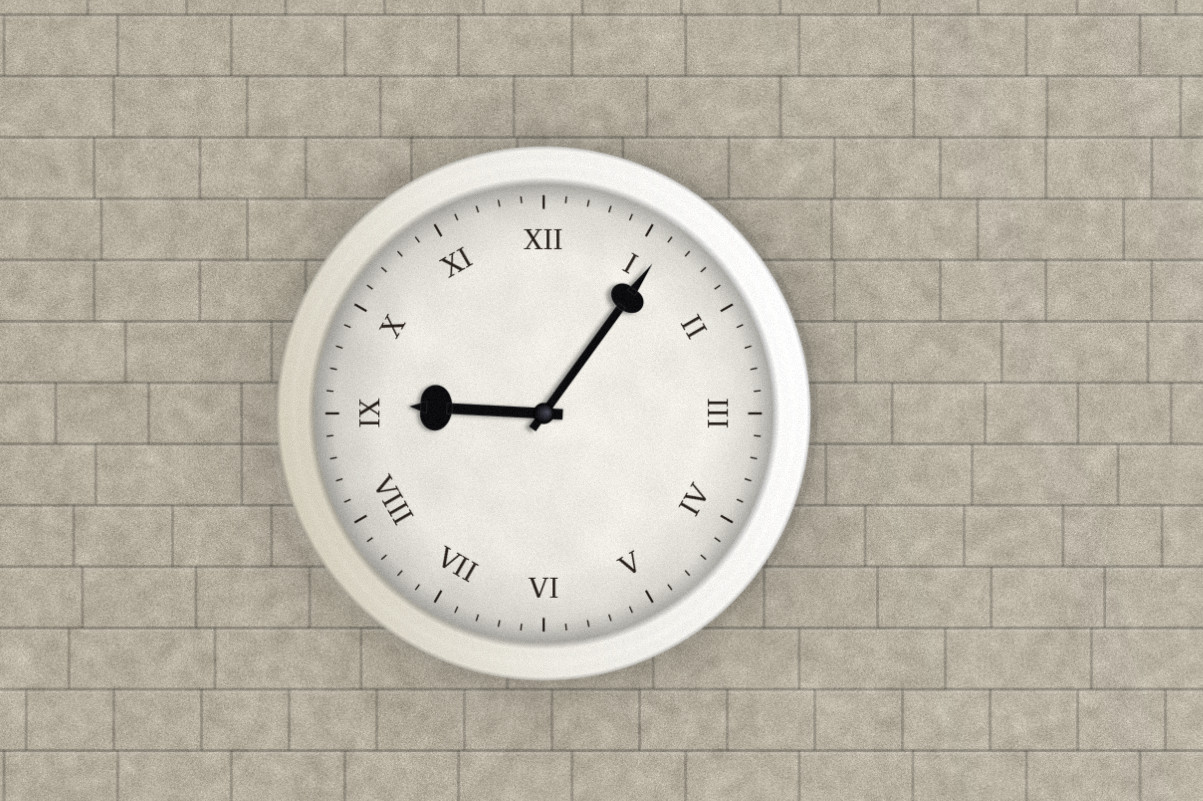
9:06
